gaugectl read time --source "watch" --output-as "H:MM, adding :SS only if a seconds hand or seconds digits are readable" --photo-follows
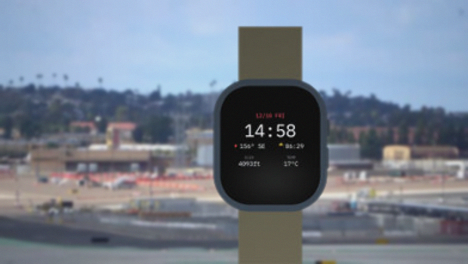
14:58
